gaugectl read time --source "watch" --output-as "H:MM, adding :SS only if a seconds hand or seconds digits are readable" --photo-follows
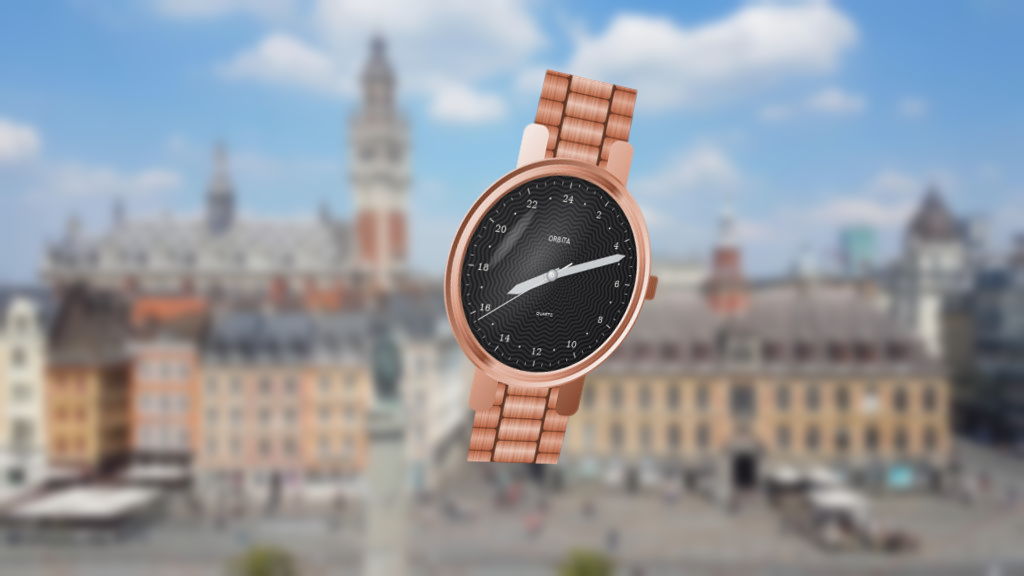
16:11:39
